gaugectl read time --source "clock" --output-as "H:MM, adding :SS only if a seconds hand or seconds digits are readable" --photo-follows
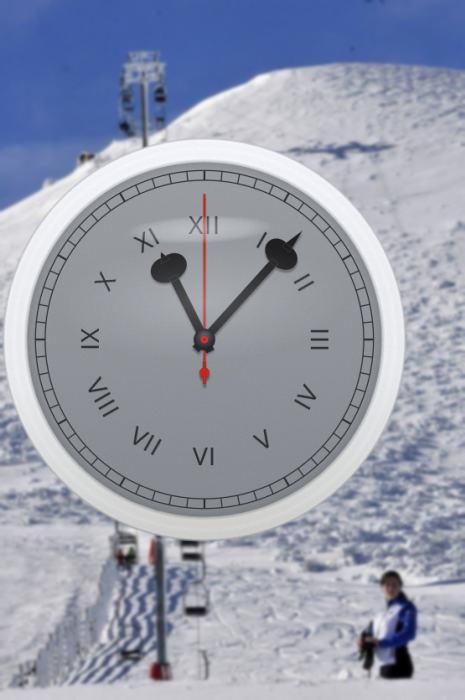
11:07:00
